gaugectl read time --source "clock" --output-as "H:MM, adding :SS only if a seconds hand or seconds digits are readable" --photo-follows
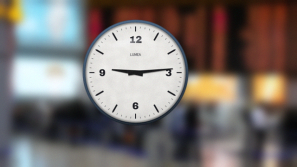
9:14
